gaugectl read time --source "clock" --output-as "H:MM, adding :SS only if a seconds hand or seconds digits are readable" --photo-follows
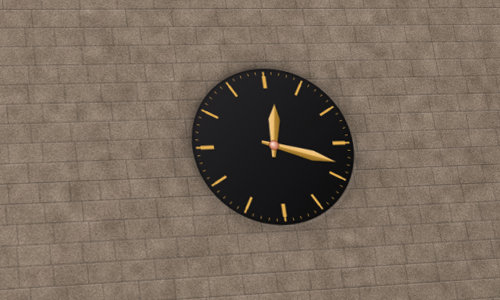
12:18
